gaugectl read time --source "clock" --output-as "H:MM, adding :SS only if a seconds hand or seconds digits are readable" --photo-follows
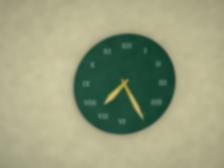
7:25
